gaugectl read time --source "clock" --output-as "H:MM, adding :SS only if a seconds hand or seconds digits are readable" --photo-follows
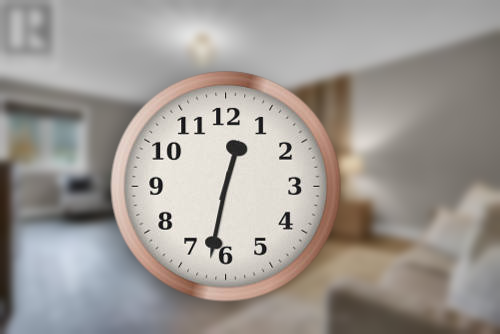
12:32
